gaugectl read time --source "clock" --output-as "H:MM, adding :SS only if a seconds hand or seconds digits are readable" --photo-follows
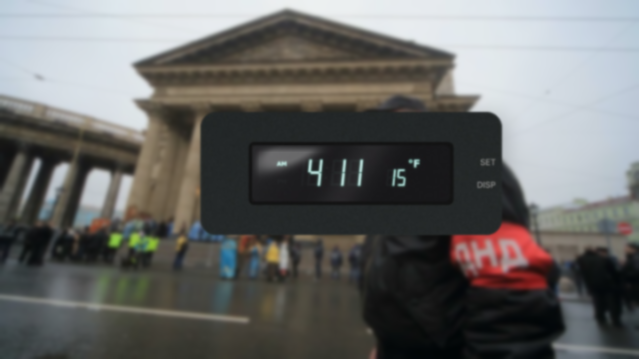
4:11
